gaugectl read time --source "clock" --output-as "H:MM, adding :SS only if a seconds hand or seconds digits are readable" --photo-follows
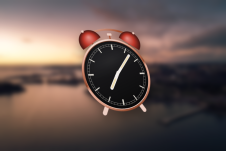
7:07
